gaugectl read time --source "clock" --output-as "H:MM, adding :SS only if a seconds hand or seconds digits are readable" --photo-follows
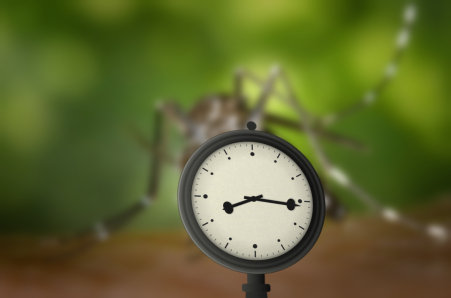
8:16
